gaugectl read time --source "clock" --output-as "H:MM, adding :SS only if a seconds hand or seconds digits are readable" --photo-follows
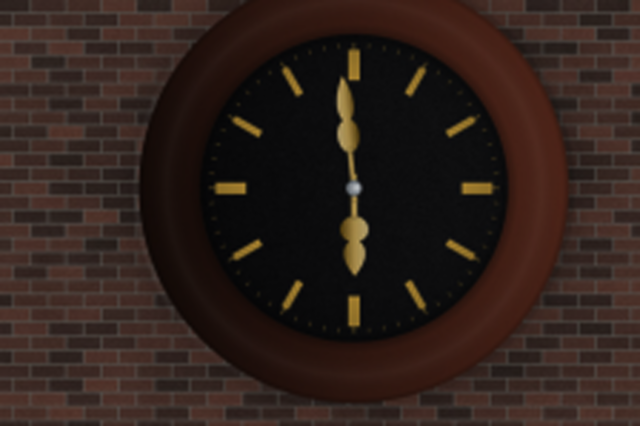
5:59
